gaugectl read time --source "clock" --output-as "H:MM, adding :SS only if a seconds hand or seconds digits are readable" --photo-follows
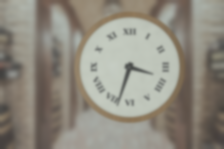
3:33
